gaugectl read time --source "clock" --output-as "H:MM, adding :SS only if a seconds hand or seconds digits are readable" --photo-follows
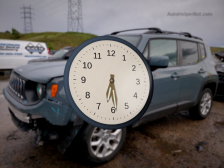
6:29
